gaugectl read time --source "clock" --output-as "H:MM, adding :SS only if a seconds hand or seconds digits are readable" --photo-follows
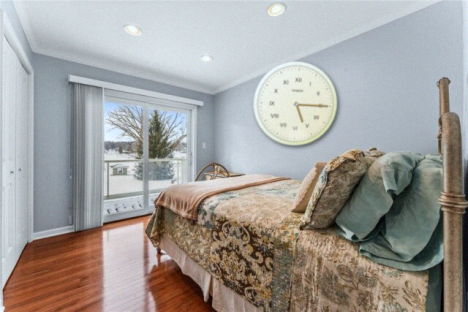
5:15
